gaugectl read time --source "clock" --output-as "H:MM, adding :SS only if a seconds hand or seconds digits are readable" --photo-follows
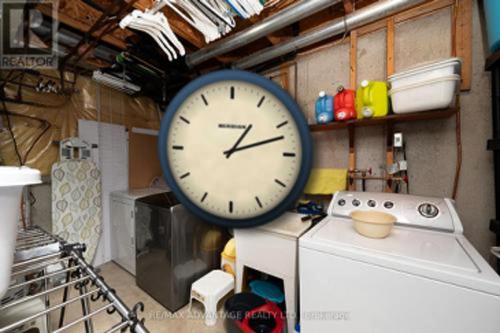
1:12
